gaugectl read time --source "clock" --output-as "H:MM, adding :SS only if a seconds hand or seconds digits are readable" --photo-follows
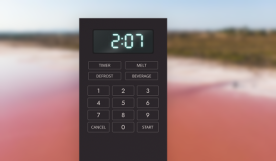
2:07
